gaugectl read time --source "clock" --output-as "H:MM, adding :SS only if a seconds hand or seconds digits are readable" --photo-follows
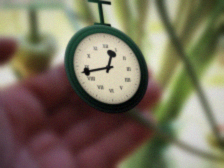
12:43
